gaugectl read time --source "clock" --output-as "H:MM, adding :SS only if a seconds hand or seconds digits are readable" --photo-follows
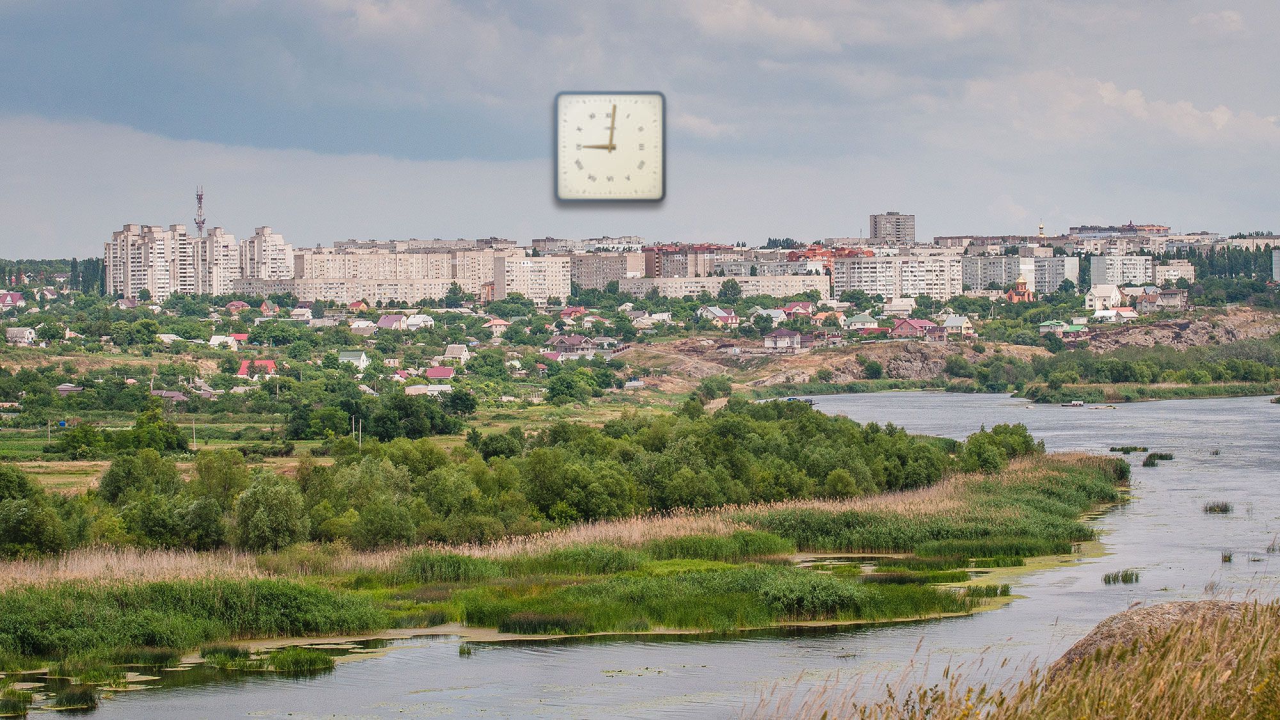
9:01
